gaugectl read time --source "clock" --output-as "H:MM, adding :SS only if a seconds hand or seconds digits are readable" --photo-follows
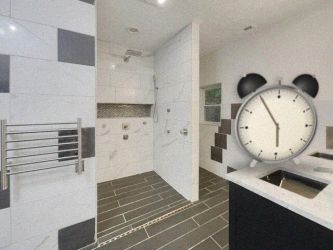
5:55
